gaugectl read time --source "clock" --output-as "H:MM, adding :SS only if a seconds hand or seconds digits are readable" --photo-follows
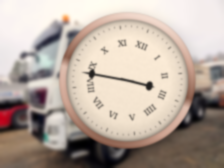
2:43
